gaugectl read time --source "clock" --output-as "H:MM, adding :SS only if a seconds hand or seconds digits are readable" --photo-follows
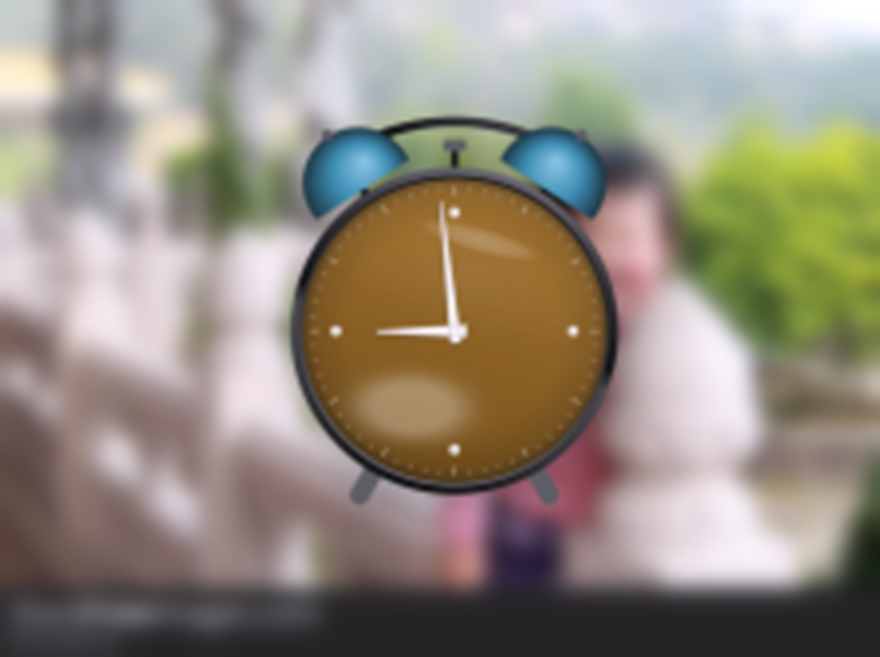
8:59
